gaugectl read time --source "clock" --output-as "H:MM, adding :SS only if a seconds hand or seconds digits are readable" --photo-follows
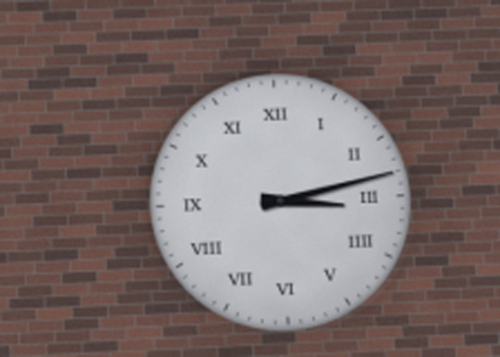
3:13
